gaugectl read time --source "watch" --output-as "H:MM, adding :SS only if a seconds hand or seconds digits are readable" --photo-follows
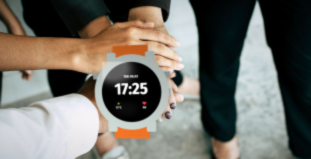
17:25
